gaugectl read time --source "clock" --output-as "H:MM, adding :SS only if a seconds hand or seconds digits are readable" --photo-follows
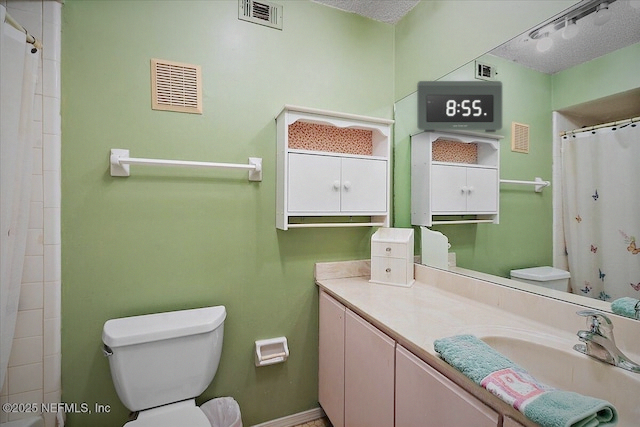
8:55
